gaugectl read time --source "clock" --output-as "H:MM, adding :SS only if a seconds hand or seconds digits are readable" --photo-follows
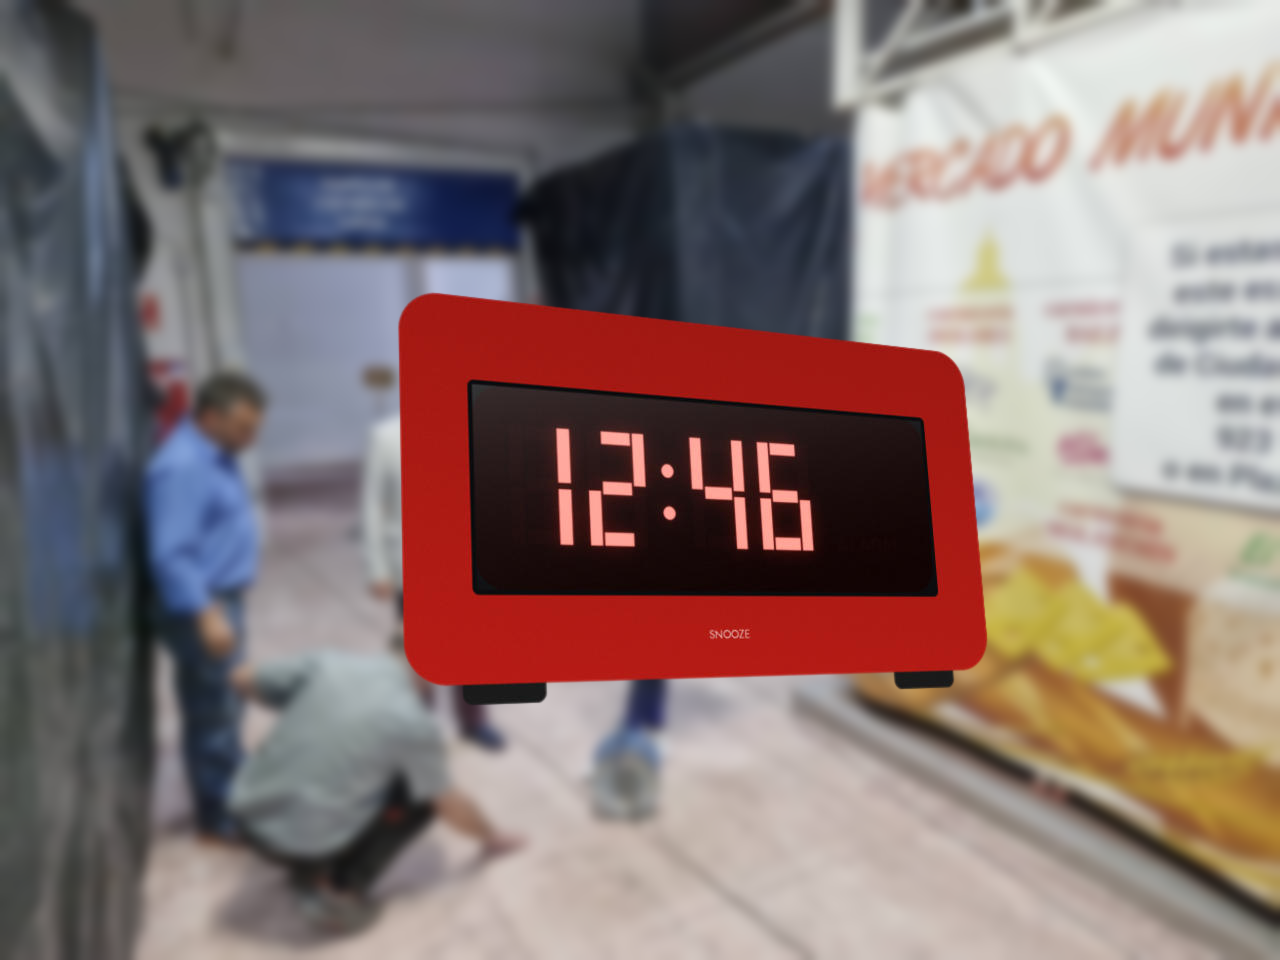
12:46
